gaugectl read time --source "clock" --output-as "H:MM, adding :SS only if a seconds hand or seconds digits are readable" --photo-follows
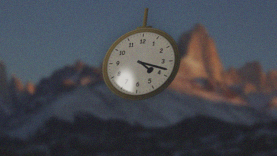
4:18
